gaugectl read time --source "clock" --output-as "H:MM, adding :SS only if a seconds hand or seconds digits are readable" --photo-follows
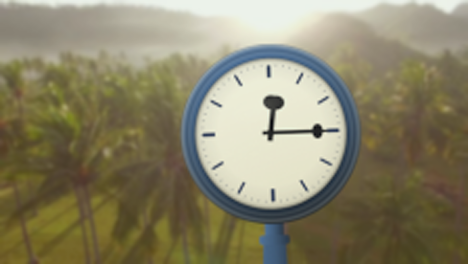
12:15
